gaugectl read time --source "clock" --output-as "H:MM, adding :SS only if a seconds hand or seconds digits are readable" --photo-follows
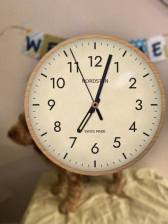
7:02:56
